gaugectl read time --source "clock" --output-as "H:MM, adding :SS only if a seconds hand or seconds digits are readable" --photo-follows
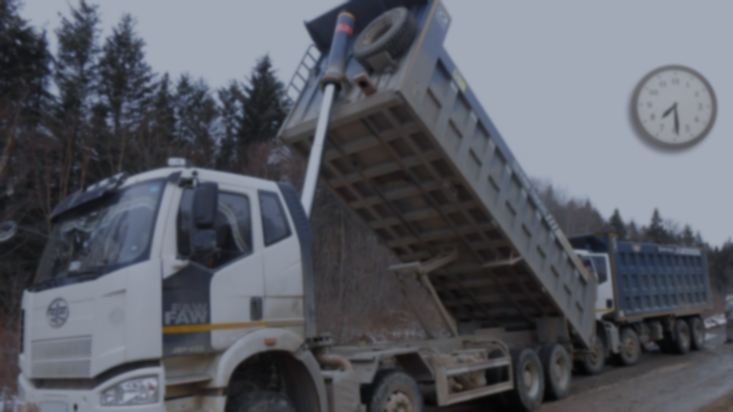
7:29
